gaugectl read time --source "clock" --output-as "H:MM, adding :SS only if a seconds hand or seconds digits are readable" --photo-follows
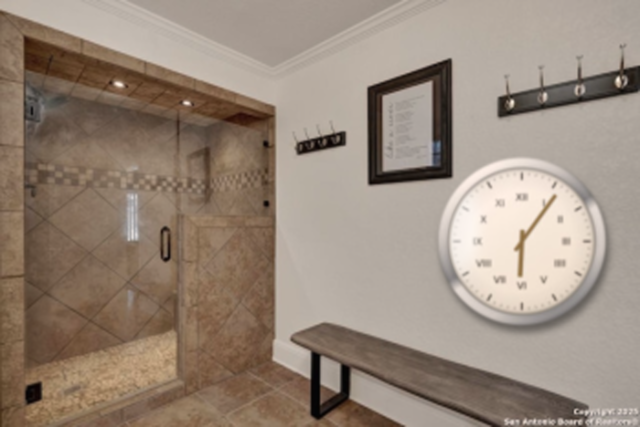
6:06
